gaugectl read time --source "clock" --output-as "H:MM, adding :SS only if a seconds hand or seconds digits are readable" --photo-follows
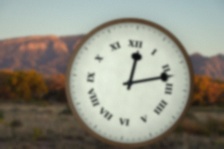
12:12
